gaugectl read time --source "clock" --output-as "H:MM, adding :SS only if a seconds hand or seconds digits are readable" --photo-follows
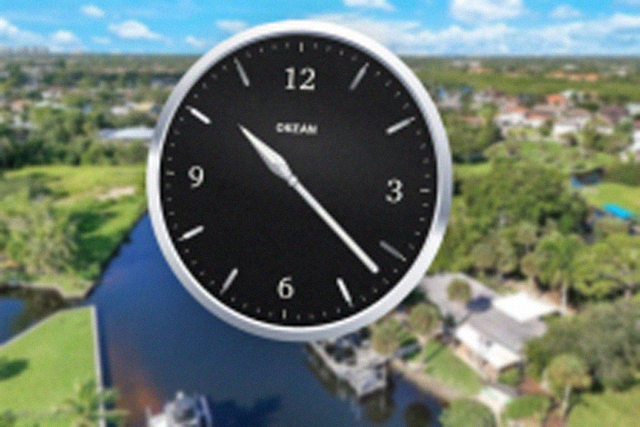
10:22
